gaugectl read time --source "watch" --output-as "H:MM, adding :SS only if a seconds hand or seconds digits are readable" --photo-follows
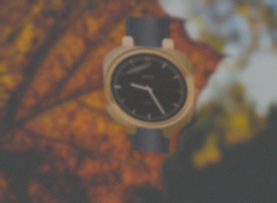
9:25
